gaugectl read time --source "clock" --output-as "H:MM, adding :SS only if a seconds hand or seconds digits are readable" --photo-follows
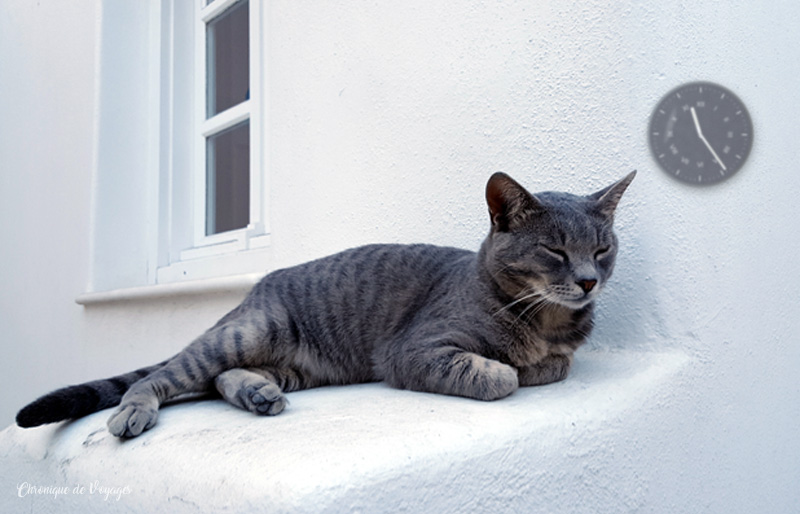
11:24
